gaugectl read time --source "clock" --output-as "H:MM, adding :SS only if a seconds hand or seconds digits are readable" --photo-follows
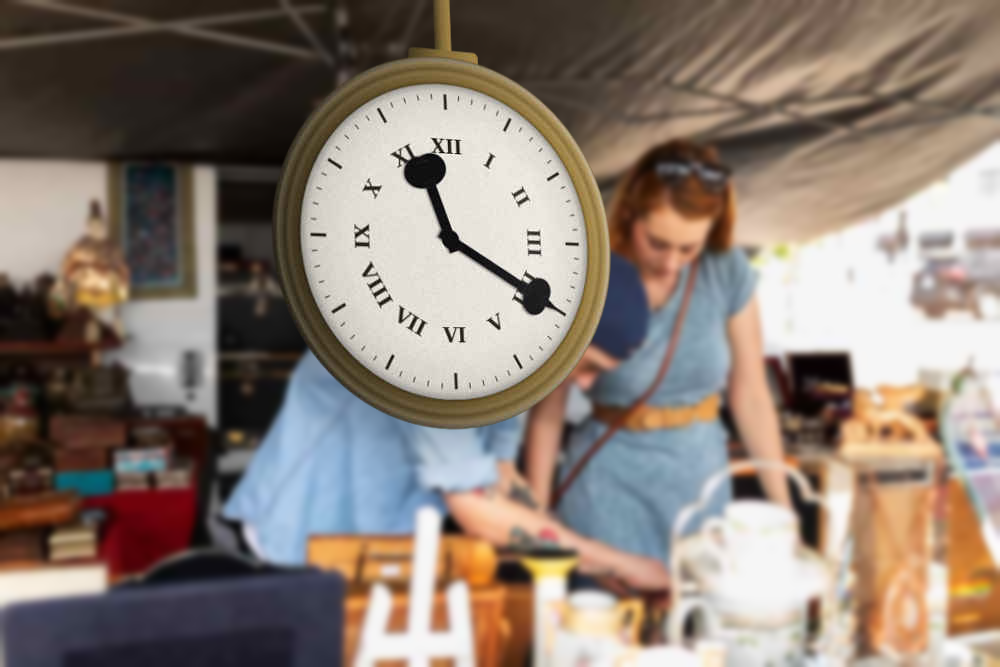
11:20
